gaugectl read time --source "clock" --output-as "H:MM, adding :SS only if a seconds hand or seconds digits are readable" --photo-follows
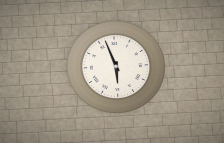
5:57
